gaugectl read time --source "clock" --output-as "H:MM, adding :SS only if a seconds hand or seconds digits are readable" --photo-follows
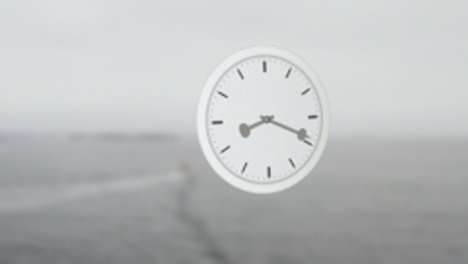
8:19
